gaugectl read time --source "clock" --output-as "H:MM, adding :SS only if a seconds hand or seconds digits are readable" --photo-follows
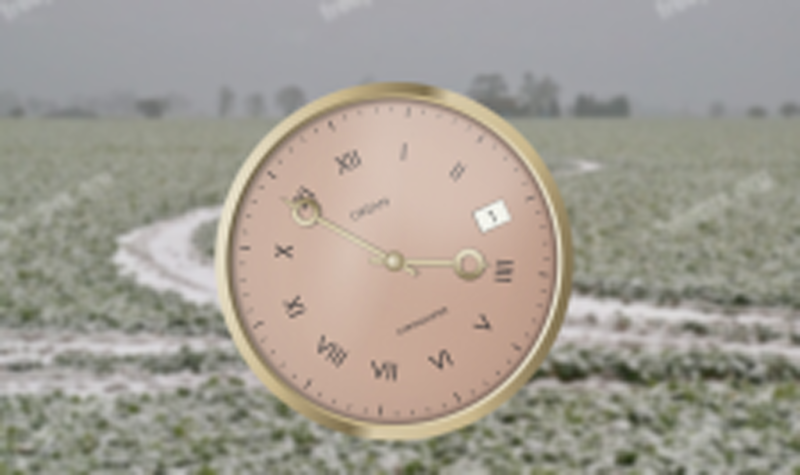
3:54
